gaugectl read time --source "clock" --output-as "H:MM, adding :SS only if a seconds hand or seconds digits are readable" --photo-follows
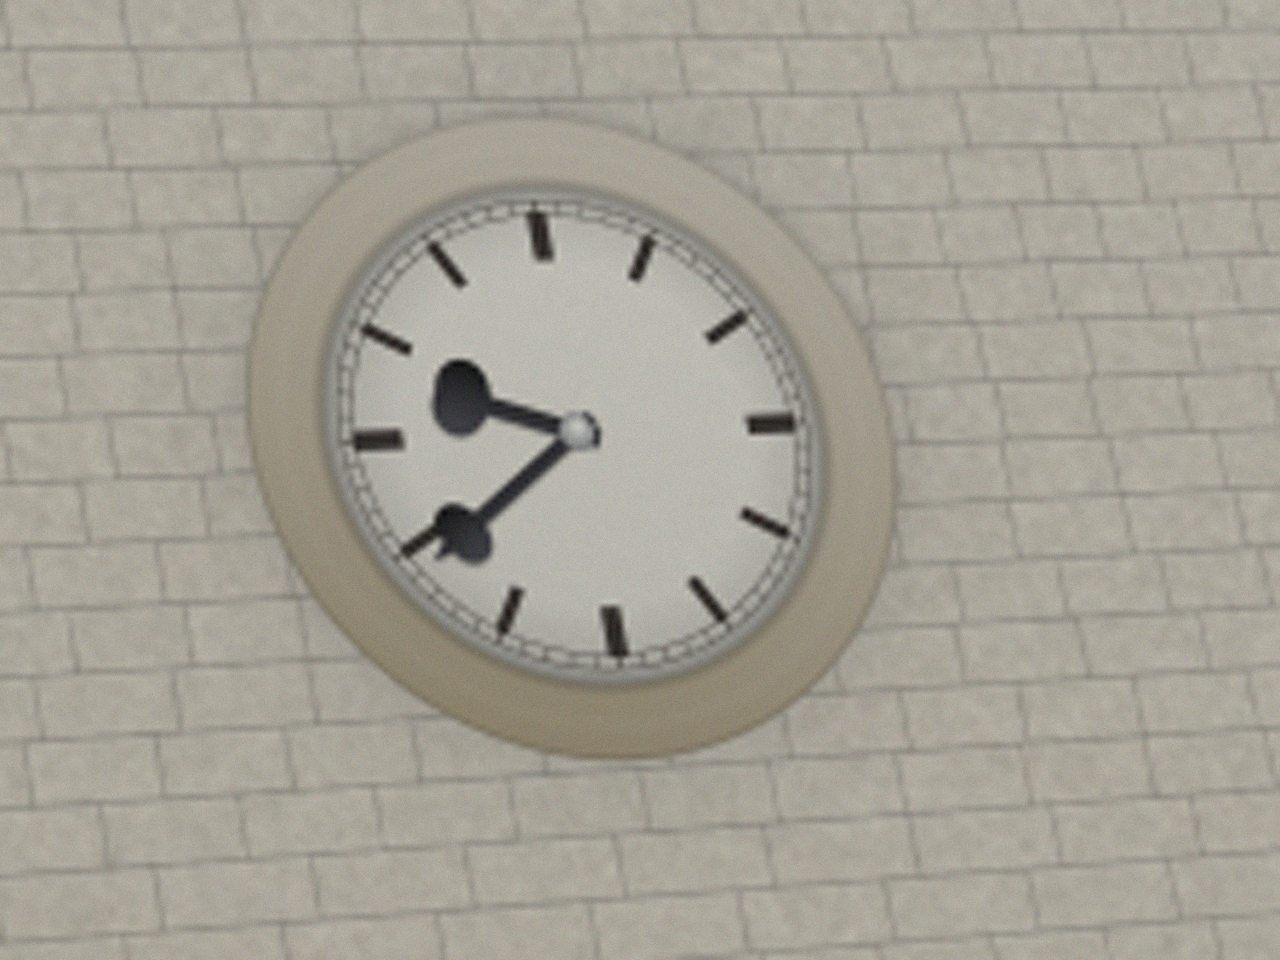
9:39
